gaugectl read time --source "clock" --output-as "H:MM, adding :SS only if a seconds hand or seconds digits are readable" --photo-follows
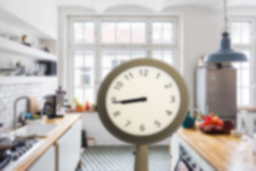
8:44
